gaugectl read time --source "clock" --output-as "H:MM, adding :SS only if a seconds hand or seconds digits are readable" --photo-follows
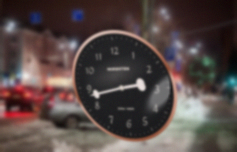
2:43
